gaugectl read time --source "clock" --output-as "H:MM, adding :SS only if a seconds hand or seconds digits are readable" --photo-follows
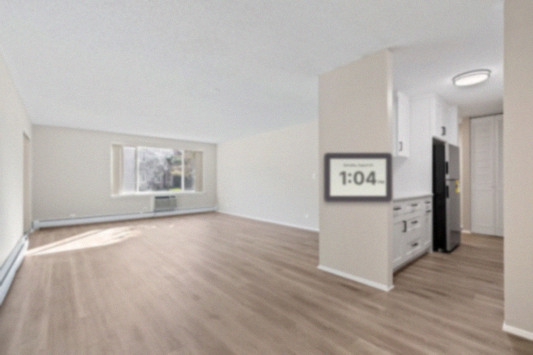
1:04
